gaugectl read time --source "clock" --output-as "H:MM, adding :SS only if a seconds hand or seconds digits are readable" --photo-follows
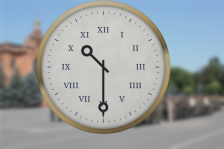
10:30
